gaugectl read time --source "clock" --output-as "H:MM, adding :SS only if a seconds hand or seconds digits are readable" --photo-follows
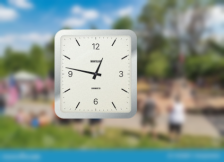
12:47
